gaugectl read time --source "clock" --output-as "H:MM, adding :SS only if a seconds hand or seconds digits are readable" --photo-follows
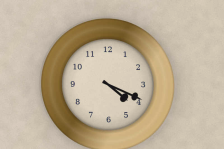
4:19
